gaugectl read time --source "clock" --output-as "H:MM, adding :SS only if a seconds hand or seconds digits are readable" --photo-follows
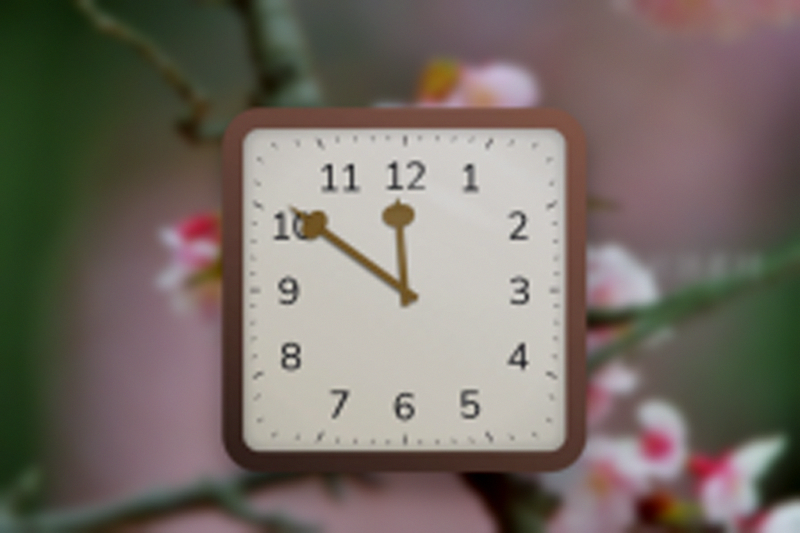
11:51
